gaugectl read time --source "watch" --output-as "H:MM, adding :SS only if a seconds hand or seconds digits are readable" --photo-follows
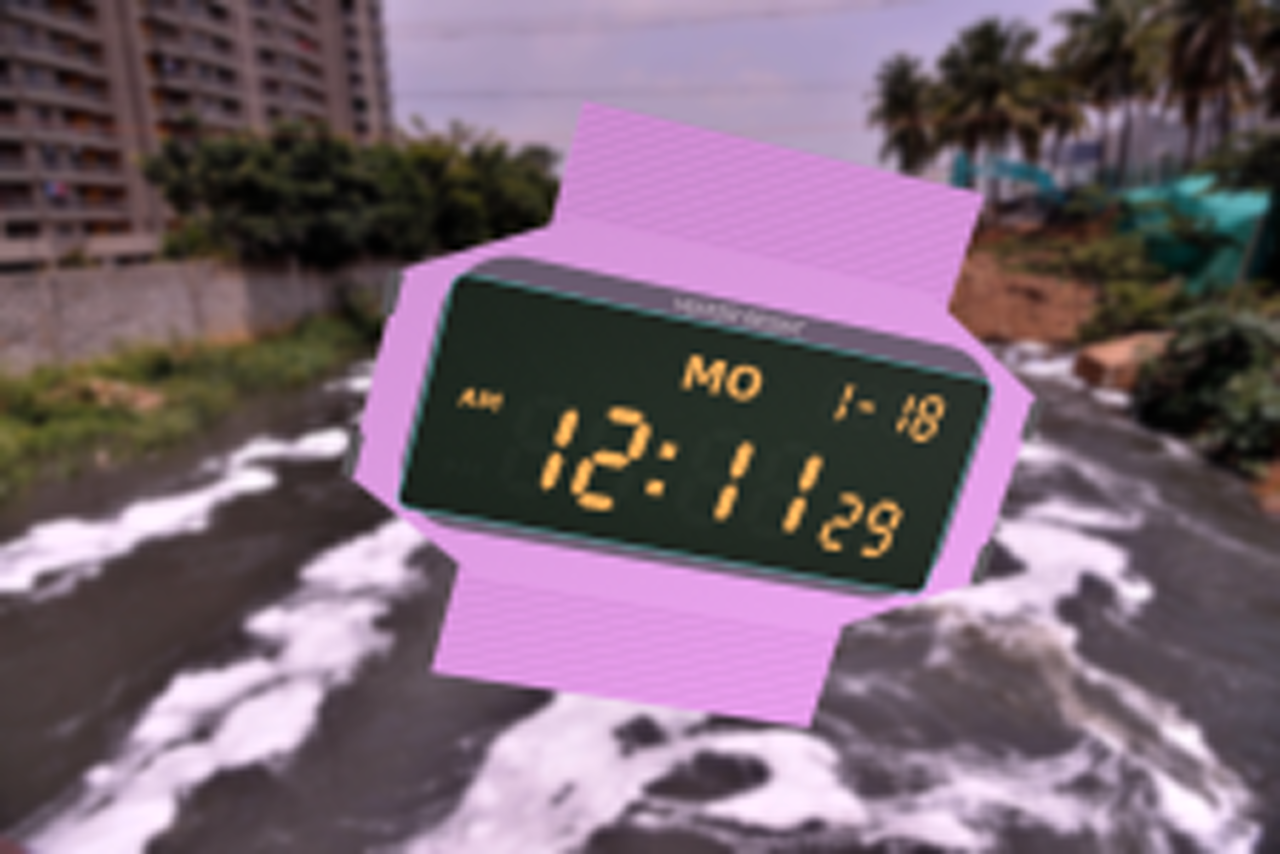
12:11:29
